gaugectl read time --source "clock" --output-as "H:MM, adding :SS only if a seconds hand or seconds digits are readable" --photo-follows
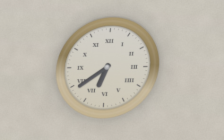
6:39
